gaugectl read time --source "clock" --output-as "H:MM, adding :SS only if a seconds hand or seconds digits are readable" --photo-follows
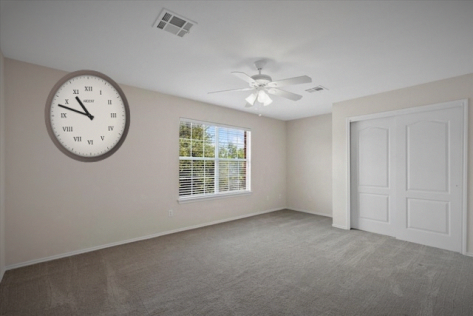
10:48
